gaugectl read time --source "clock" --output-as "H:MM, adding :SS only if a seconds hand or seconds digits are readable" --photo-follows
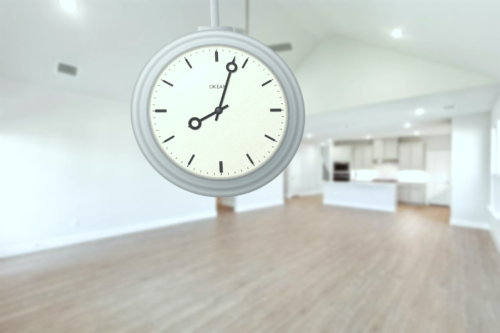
8:03
